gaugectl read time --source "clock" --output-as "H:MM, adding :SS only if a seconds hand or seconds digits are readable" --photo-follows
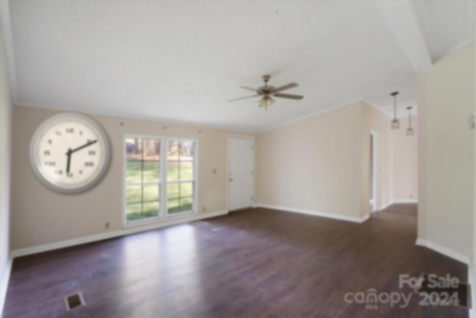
6:11
